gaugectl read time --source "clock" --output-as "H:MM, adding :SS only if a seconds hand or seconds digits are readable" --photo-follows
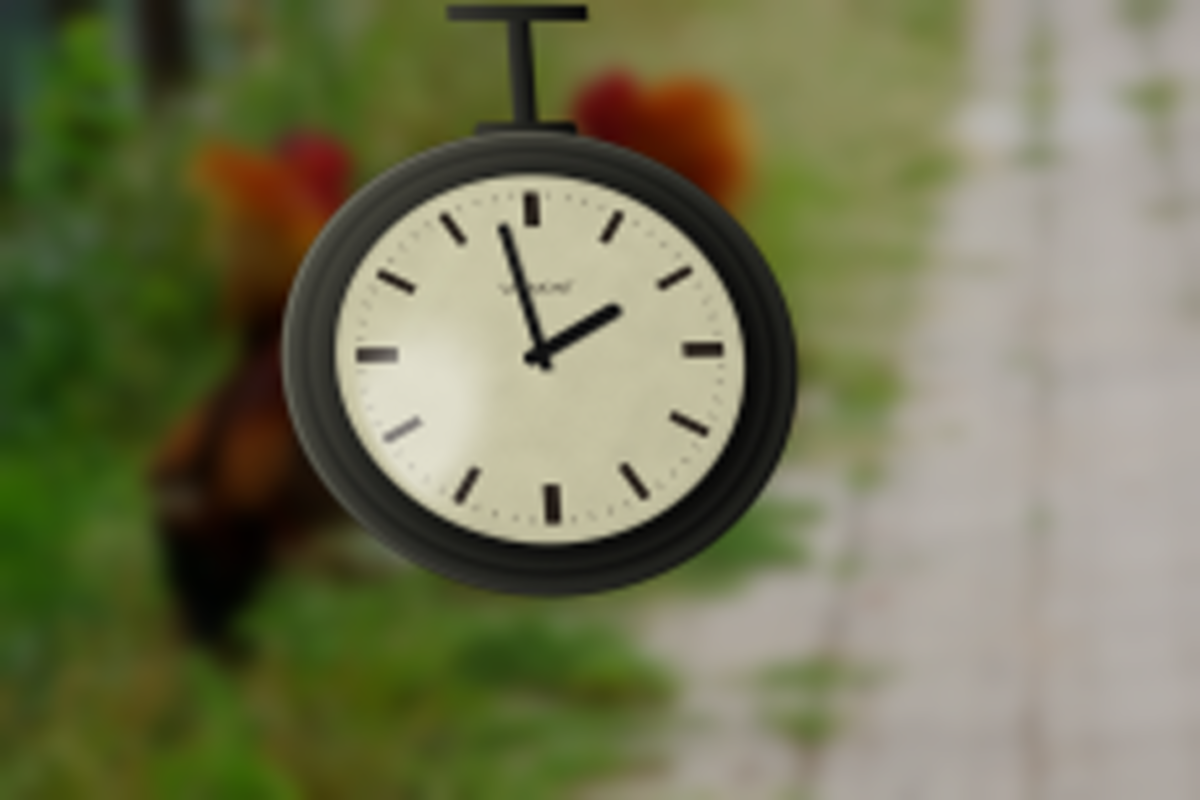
1:58
